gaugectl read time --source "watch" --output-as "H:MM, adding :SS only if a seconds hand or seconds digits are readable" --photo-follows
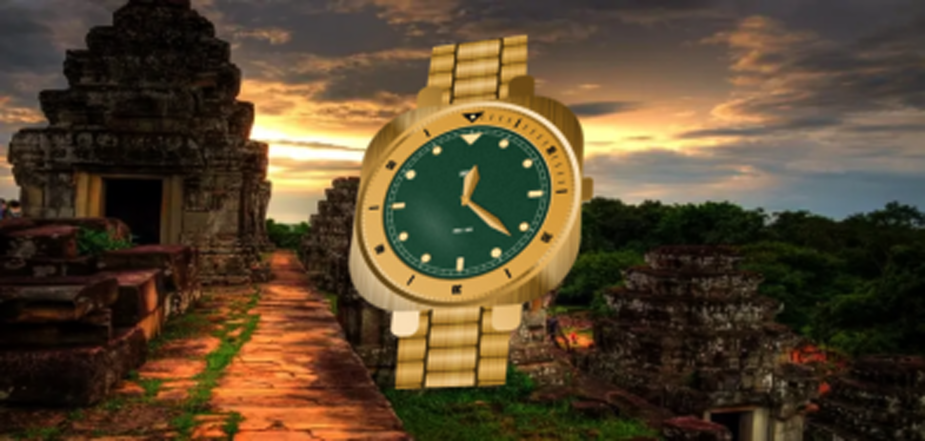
12:22
